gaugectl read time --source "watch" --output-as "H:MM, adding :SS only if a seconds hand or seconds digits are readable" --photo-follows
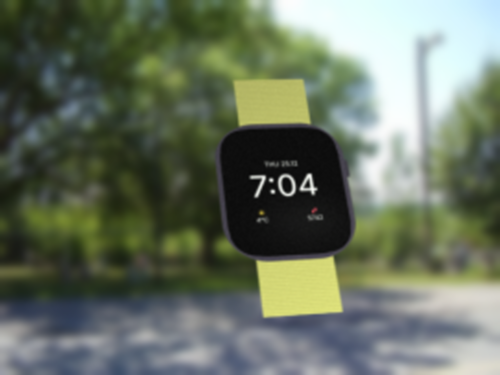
7:04
